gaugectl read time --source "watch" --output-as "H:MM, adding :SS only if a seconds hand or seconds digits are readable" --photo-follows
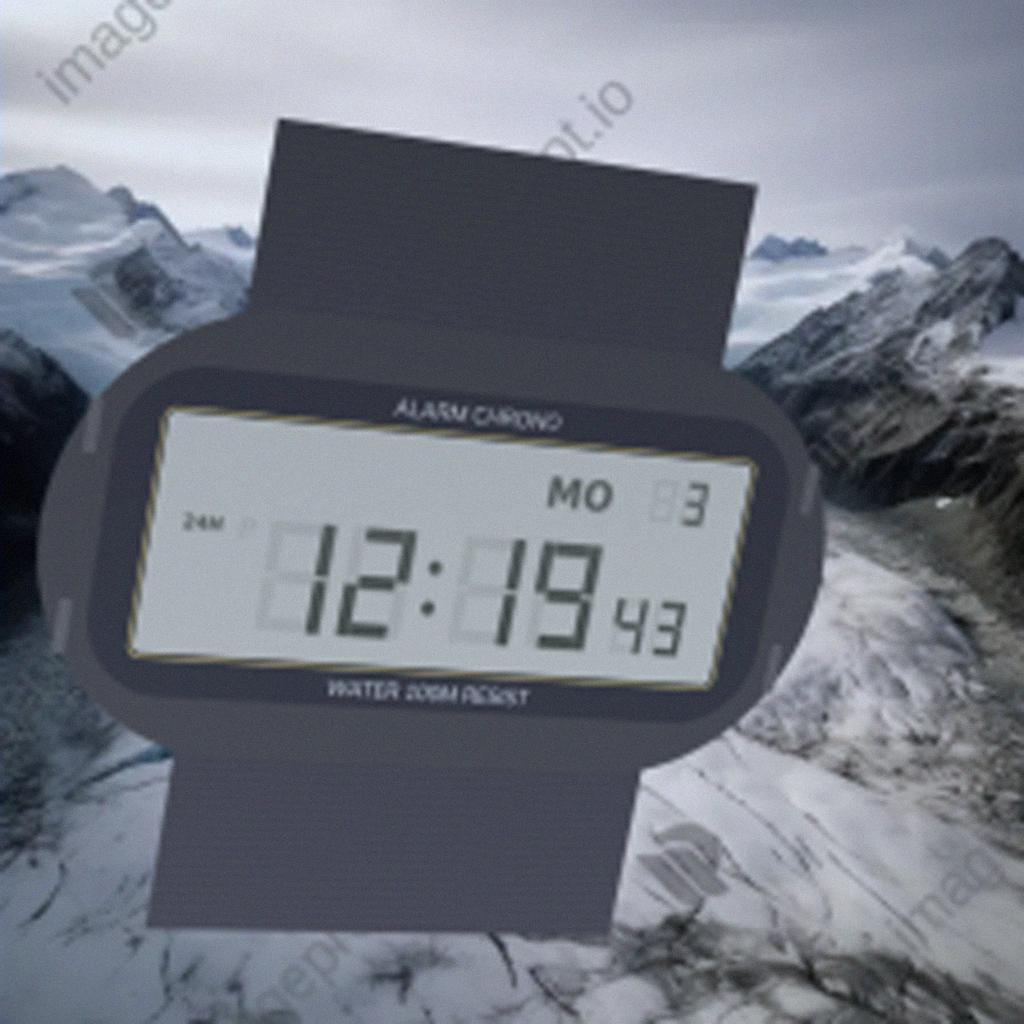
12:19:43
